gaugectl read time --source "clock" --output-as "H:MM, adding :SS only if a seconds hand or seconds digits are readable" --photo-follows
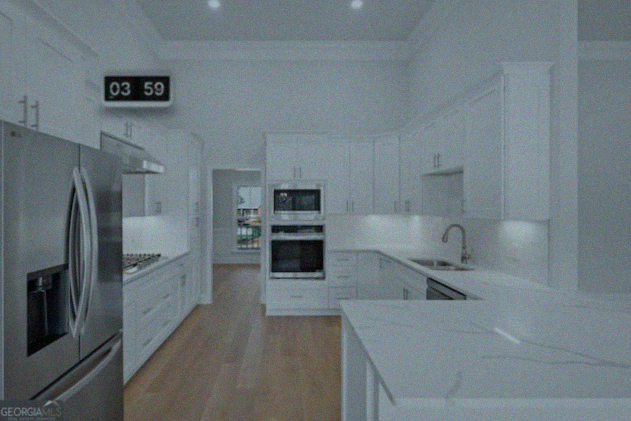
3:59
